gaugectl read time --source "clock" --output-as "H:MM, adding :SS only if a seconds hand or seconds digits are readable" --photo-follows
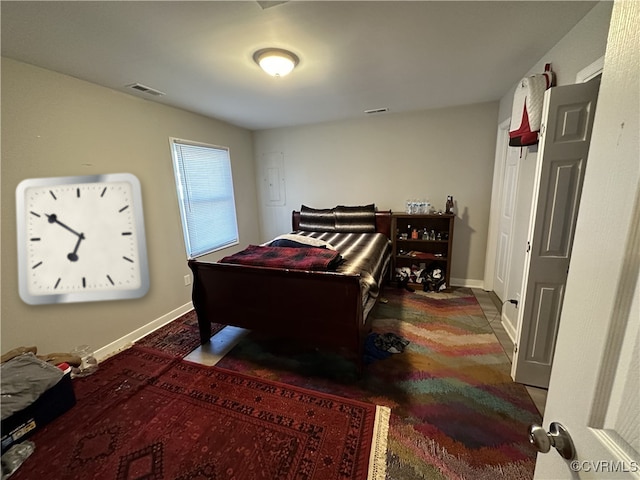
6:51
